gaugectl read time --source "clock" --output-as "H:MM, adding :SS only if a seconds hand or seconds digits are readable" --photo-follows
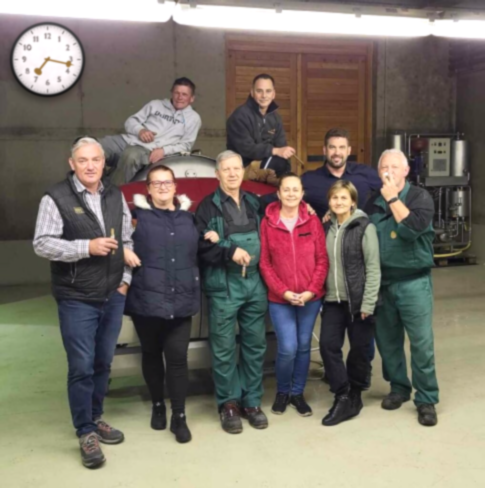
7:17
